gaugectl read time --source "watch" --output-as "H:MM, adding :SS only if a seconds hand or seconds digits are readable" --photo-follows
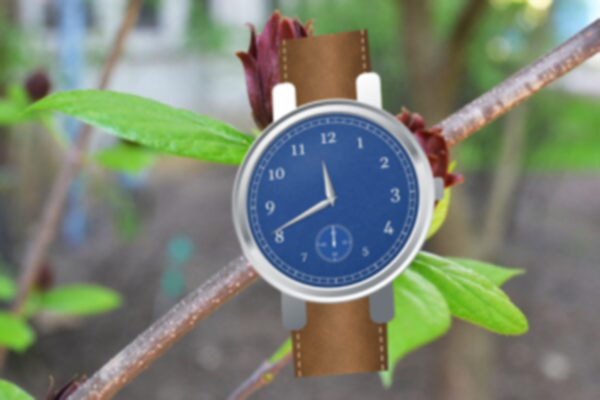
11:41
